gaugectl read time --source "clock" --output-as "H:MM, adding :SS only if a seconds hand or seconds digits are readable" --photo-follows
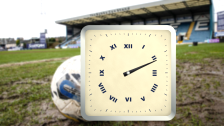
2:11
